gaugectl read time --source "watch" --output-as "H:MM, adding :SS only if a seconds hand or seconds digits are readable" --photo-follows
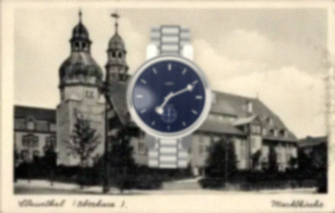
7:11
